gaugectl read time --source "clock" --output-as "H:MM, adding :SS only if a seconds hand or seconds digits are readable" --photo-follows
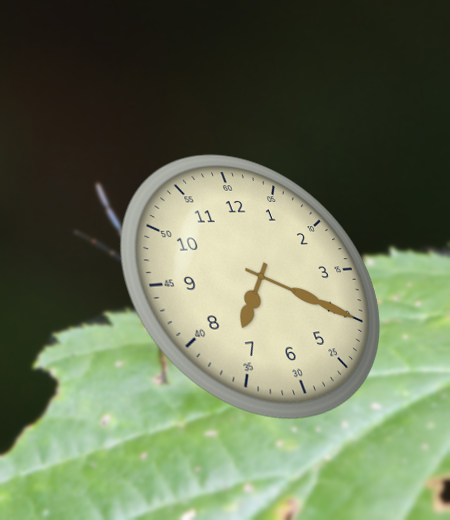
7:20
